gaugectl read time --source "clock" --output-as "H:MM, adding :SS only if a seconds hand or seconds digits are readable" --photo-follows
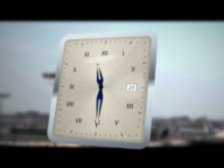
11:30
